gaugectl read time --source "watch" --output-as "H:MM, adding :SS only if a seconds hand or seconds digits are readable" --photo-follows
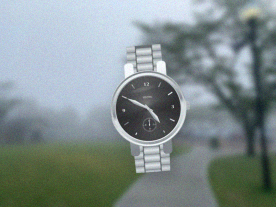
4:50
